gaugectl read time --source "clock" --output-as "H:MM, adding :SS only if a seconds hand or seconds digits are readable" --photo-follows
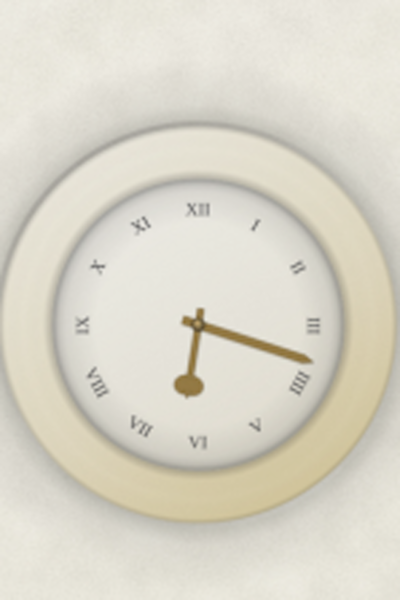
6:18
